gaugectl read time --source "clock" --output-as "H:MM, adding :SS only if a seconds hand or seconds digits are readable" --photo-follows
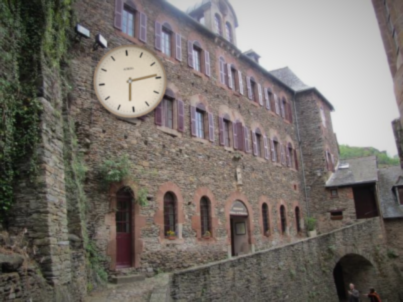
6:14
